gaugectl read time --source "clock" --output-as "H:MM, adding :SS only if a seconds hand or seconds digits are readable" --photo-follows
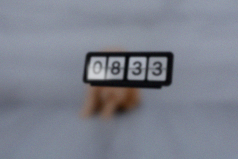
8:33
